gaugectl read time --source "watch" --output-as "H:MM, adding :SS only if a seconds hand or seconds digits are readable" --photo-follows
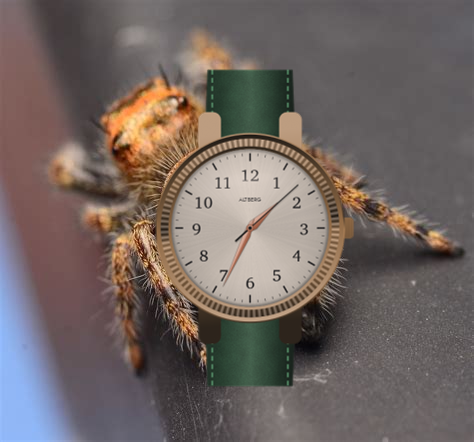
1:34:08
